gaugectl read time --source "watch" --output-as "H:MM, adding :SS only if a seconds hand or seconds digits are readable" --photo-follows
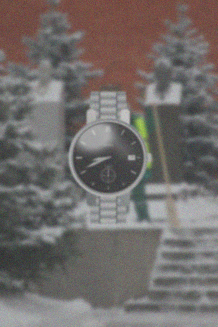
8:41
